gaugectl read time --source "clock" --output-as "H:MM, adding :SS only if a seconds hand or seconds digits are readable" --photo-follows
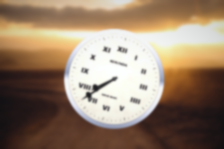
7:37
